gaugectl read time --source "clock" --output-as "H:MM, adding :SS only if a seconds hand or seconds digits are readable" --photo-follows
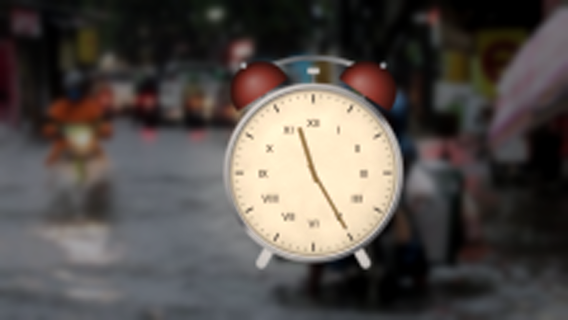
11:25
